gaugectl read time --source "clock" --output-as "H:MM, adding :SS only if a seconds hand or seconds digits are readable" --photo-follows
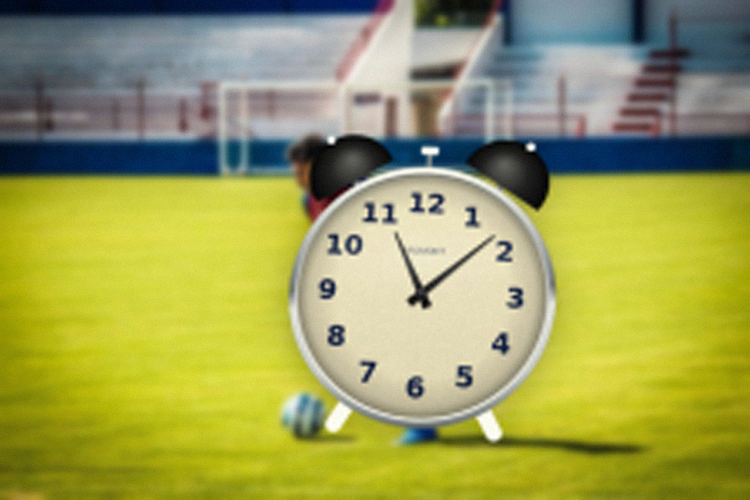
11:08
